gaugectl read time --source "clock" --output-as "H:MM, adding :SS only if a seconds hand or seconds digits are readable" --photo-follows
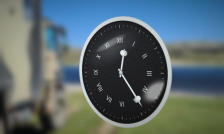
12:24
